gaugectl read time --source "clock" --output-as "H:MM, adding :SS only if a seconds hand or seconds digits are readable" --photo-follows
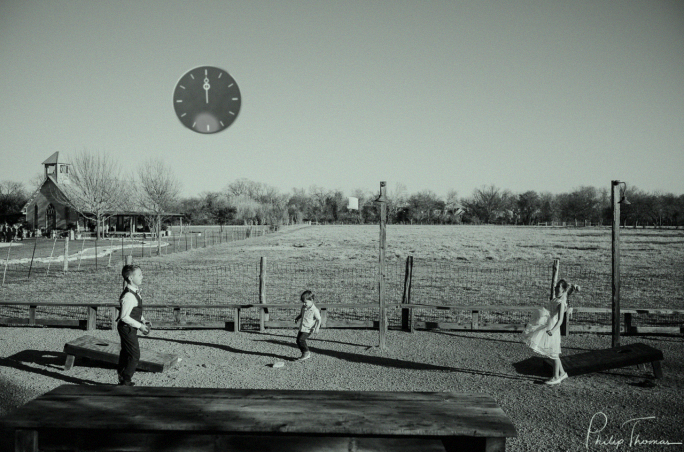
12:00
